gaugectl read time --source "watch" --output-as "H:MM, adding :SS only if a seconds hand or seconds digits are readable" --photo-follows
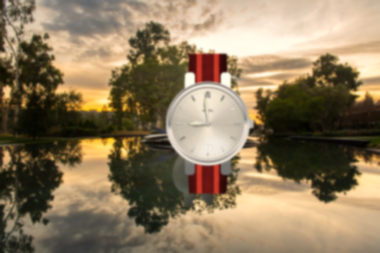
8:59
